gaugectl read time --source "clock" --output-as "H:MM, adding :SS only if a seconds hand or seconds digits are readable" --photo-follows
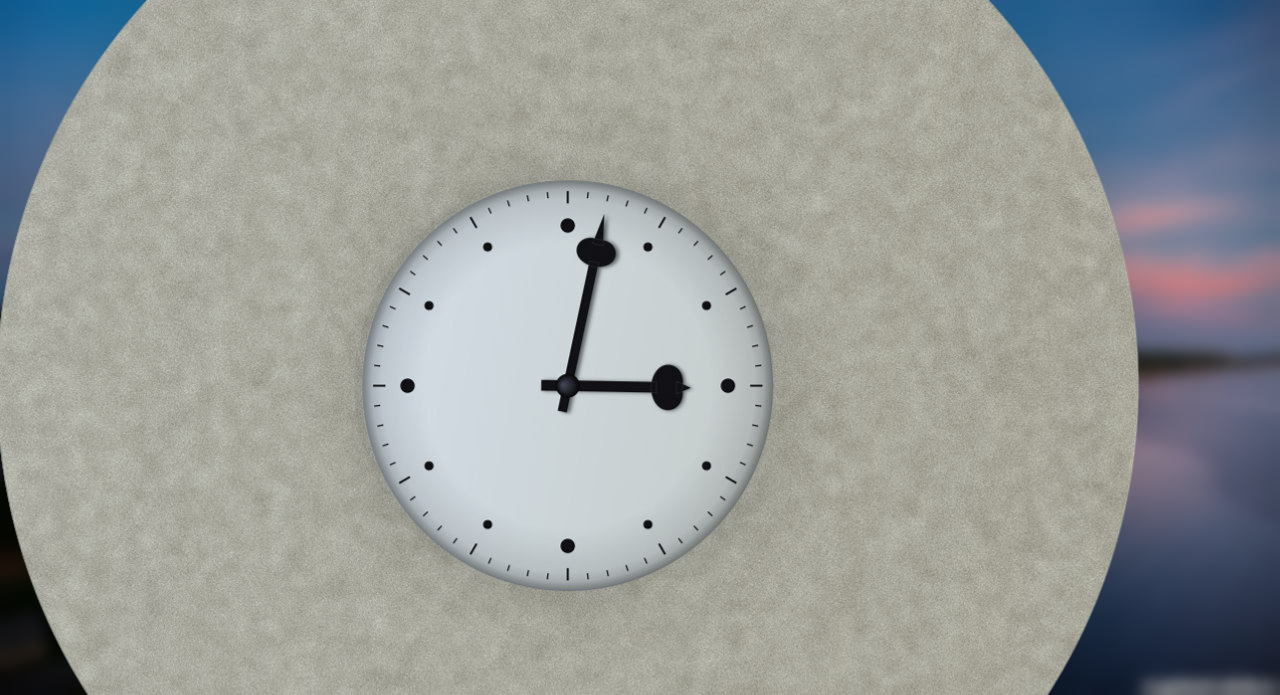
3:02
